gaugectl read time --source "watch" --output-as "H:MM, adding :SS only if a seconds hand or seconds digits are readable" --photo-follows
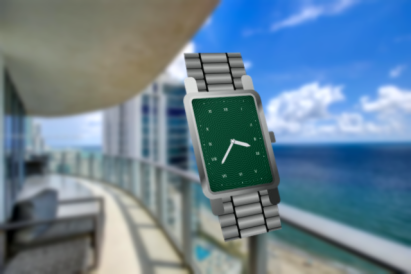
3:37
